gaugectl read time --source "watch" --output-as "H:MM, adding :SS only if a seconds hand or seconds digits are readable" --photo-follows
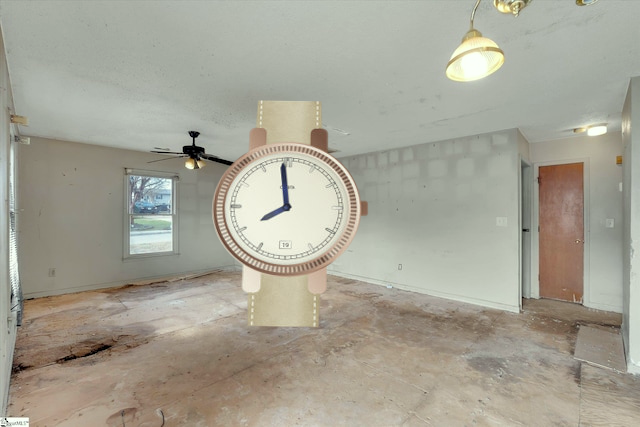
7:59
